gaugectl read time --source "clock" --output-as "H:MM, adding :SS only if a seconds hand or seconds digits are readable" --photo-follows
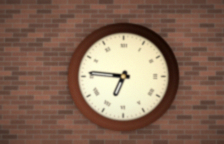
6:46
